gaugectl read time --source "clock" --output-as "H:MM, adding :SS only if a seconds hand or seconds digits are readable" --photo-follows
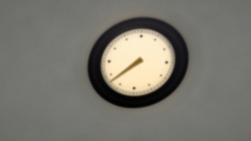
7:38
